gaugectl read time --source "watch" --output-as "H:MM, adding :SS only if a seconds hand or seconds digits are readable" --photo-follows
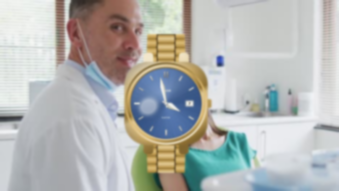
3:58
